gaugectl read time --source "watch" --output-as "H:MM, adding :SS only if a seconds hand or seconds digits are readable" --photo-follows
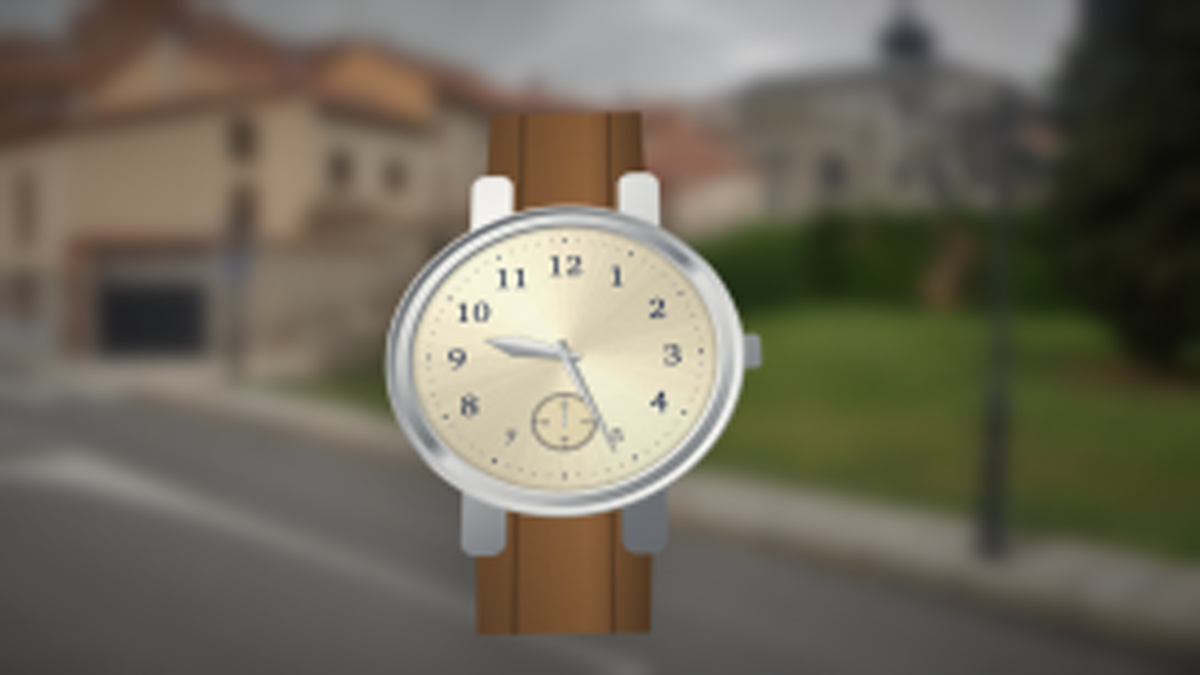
9:26
